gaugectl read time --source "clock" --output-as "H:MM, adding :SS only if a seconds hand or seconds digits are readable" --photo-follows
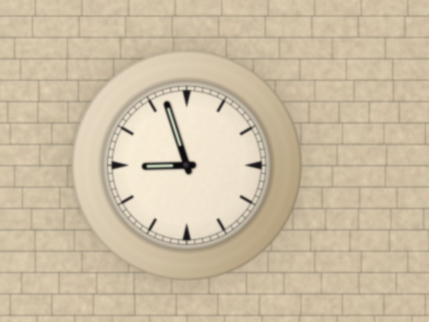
8:57
